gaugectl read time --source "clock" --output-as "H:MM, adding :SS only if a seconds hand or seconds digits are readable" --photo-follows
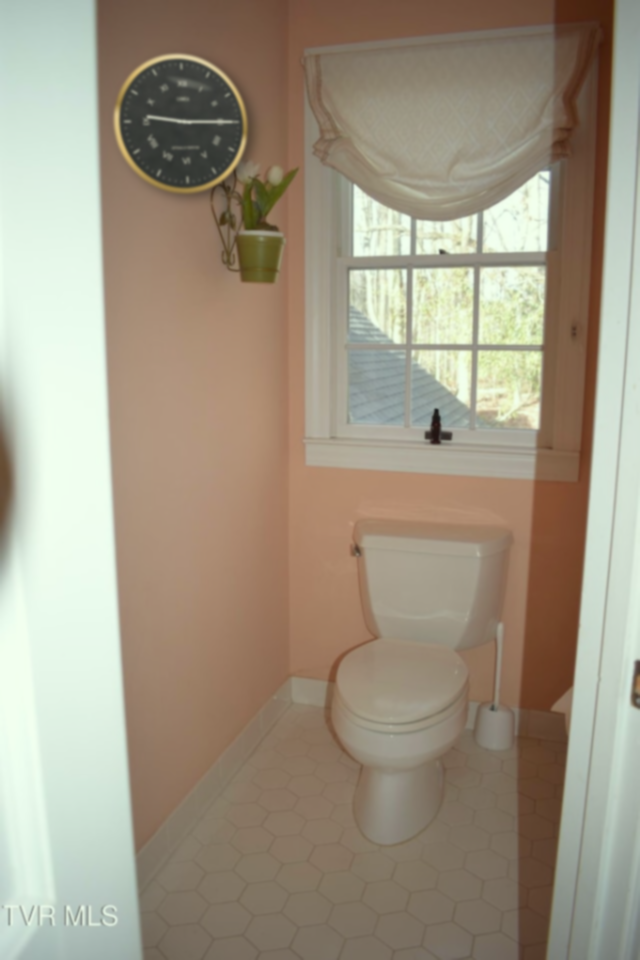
9:15
